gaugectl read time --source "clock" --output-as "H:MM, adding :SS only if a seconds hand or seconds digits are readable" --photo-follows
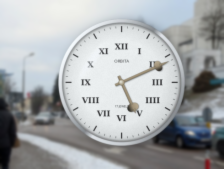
5:11
